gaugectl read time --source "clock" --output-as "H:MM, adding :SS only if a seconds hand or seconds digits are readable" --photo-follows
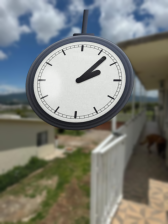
2:07
